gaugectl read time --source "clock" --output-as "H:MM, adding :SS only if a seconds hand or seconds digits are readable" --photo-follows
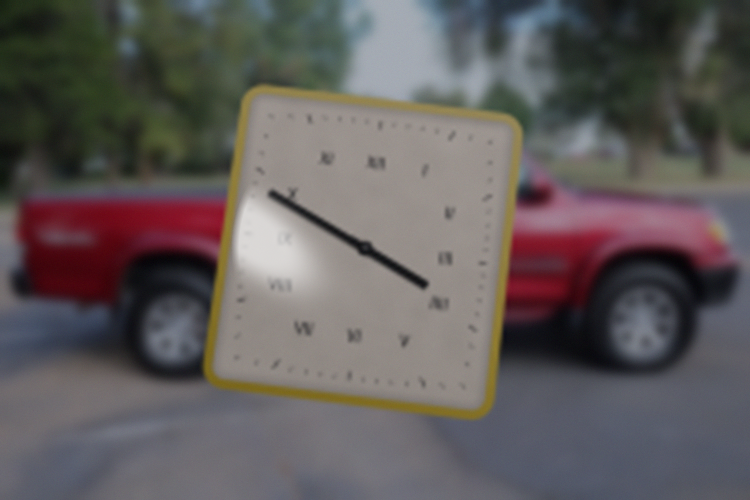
3:49
